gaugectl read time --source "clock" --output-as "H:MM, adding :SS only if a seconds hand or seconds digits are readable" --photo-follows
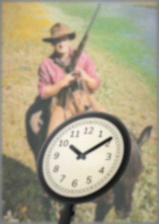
10:09
